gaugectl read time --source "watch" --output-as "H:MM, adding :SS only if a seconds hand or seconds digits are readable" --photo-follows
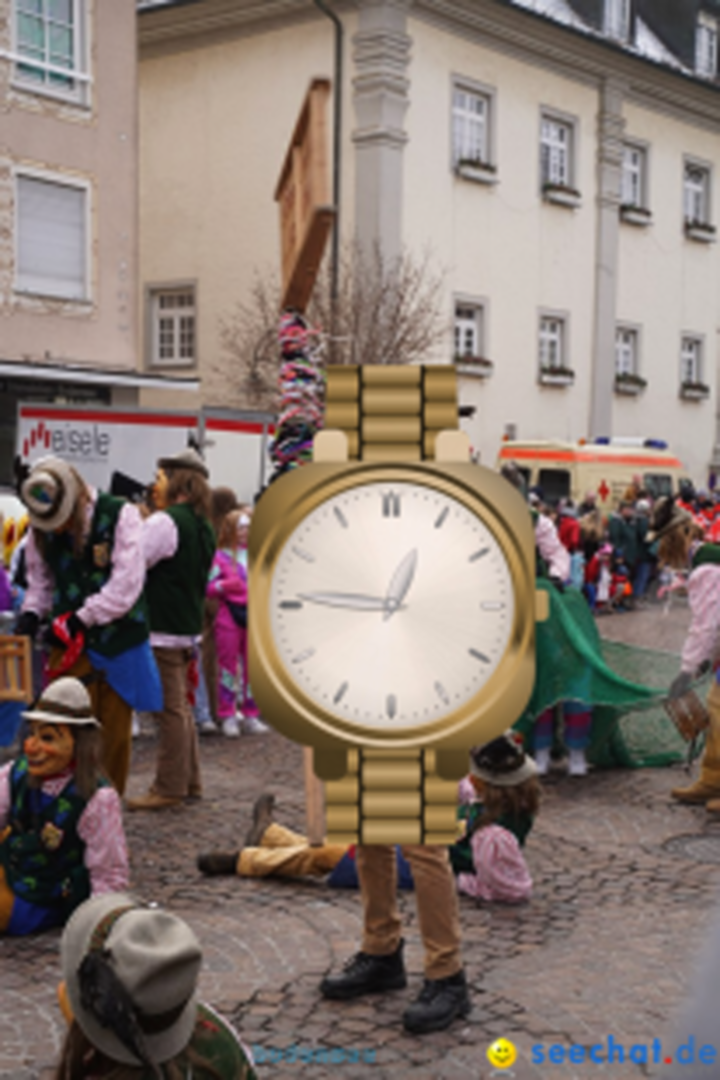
12:46
